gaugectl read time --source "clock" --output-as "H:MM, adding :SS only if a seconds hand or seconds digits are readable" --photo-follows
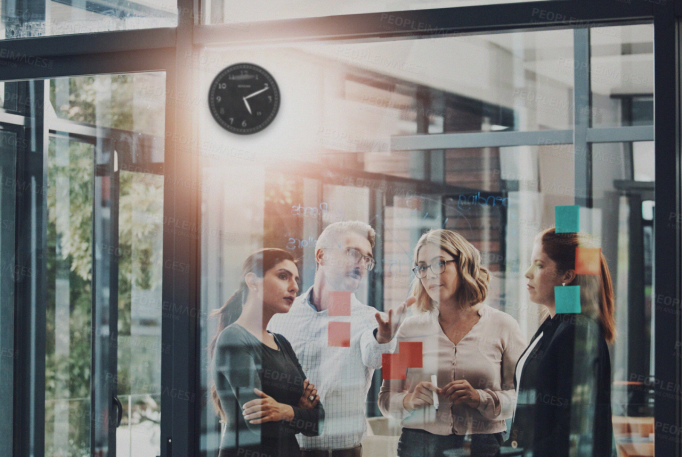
5:11
